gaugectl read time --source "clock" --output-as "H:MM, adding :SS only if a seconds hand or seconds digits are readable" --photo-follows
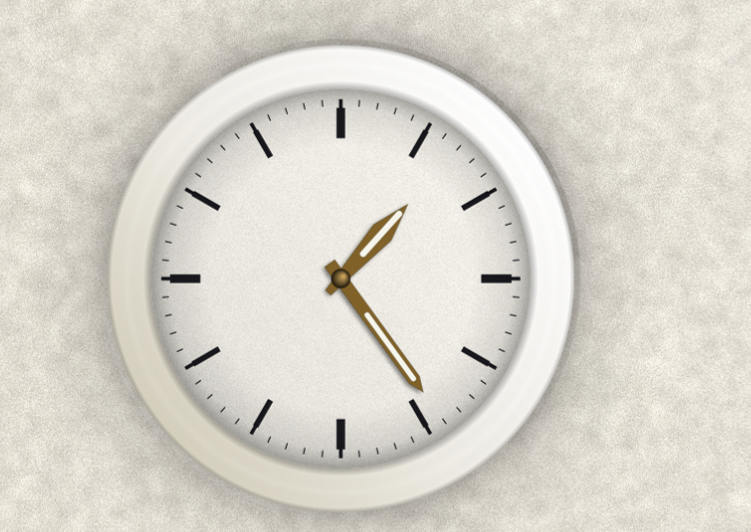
1:24
